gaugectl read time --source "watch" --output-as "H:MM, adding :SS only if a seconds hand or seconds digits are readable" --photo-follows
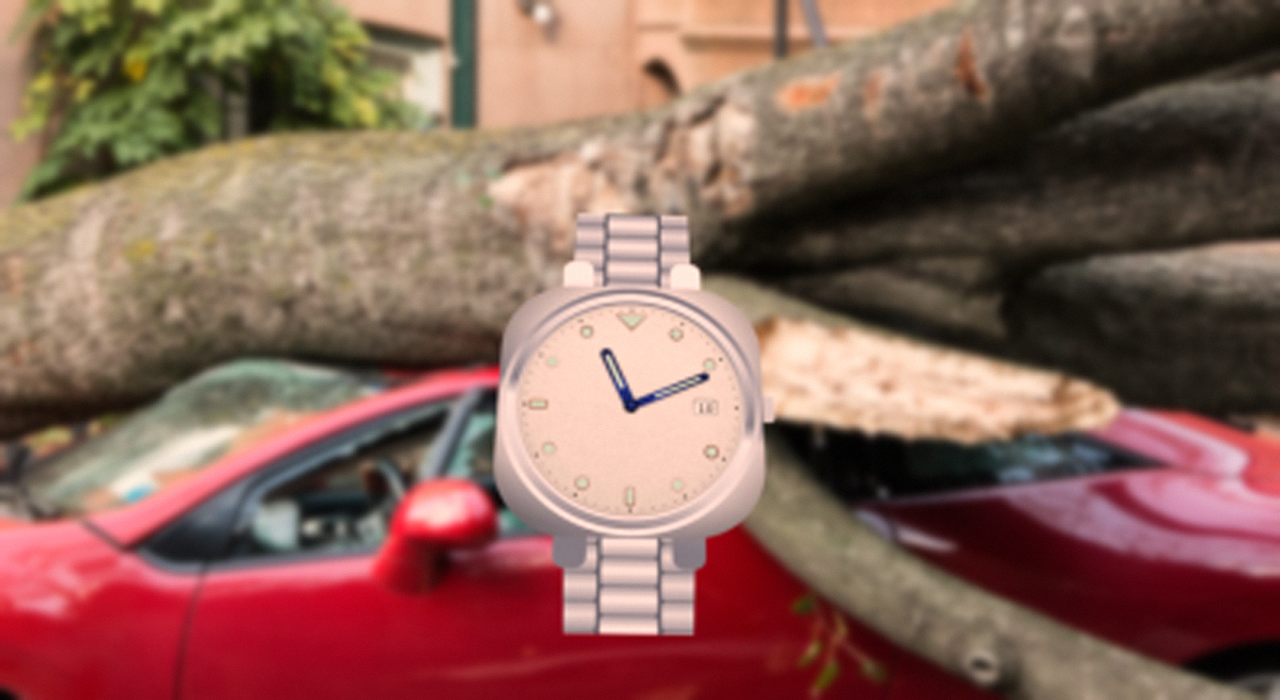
11:11
